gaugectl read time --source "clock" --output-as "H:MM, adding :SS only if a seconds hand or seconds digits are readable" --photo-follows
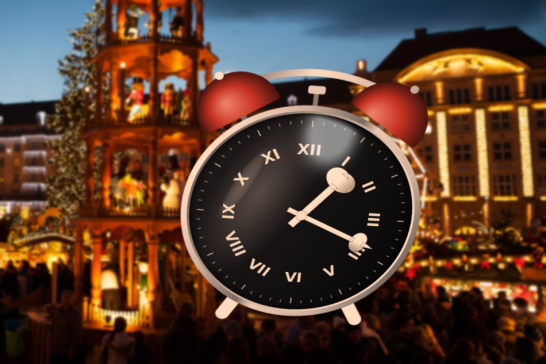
1:19
